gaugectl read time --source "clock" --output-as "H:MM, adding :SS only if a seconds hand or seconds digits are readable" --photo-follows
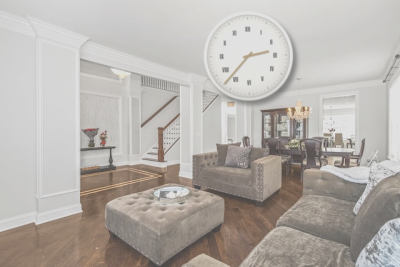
2:37
